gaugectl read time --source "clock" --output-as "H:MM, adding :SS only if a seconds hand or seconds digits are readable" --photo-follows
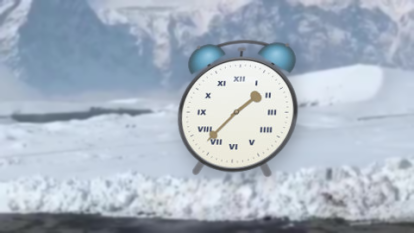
1:37
